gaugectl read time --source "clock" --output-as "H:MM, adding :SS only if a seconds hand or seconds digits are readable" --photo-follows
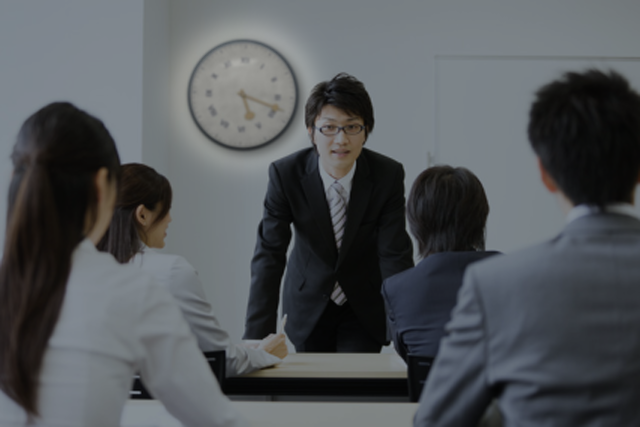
5:18
